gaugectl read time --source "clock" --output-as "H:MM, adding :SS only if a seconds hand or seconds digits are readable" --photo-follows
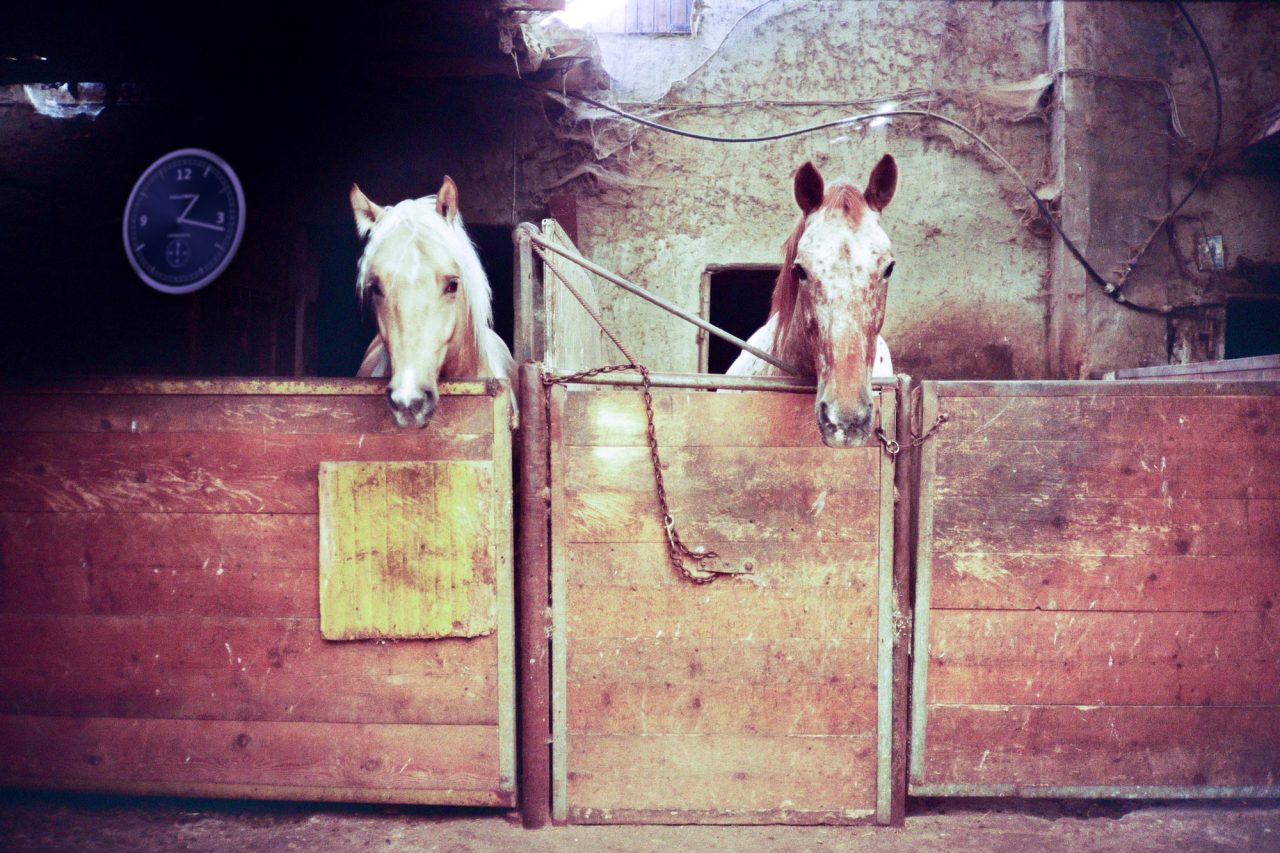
1:17
